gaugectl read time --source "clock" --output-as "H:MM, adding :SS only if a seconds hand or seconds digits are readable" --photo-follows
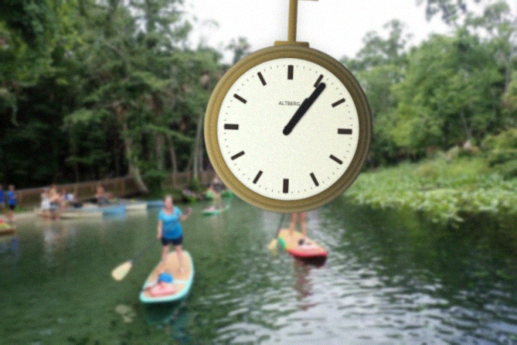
1:06
